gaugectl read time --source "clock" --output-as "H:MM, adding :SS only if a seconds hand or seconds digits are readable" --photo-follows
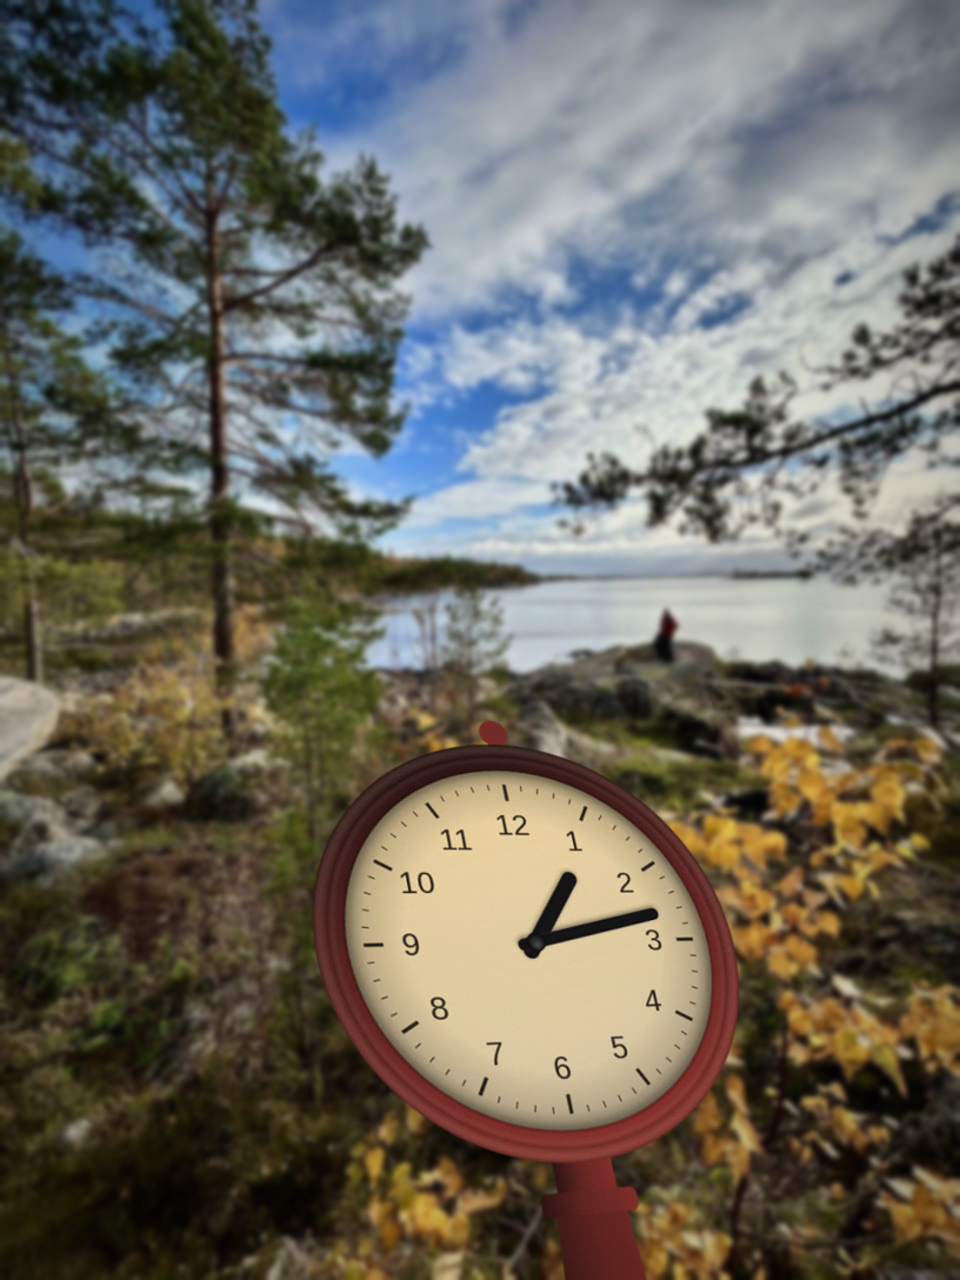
1:13
